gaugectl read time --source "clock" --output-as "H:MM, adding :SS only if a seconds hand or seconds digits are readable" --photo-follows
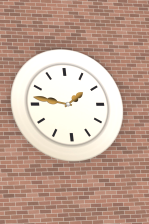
1:47
